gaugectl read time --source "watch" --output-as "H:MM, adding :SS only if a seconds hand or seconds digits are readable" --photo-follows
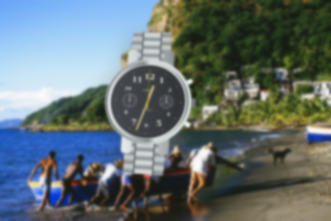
12:33
